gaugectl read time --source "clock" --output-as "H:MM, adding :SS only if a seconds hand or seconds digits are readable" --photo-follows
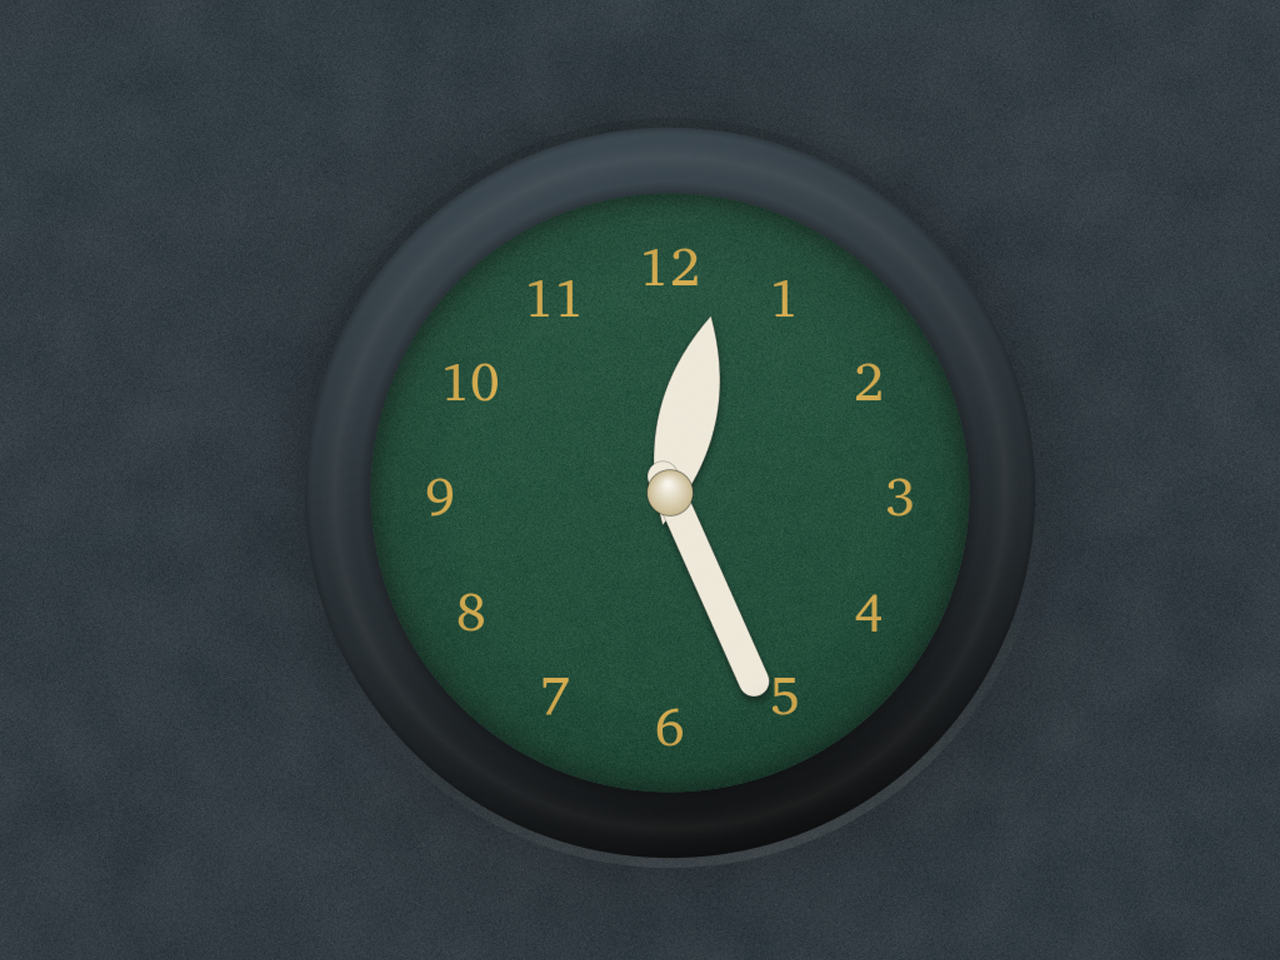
12:26
